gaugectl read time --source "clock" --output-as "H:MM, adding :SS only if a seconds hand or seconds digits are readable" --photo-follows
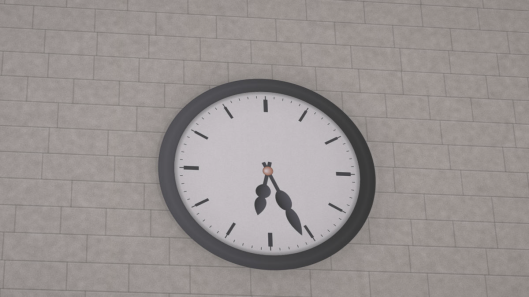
6:26
